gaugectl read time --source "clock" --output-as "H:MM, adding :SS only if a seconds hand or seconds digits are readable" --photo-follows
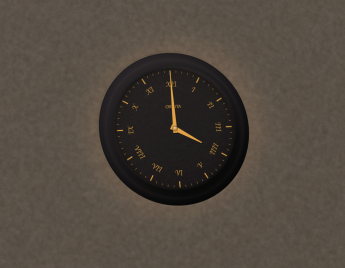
4:00
